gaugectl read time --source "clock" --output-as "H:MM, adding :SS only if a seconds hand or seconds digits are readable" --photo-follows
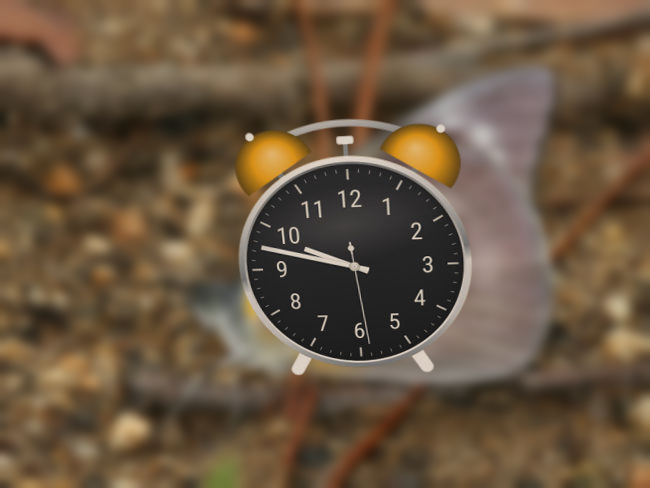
9:47:29
